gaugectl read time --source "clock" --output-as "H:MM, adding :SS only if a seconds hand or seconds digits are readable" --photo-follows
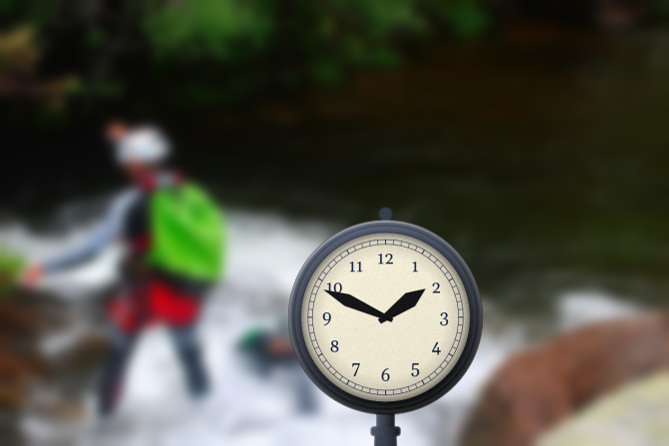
1:49
